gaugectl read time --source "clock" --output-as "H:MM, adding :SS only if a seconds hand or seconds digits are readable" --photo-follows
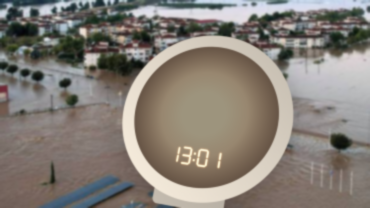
13:01
